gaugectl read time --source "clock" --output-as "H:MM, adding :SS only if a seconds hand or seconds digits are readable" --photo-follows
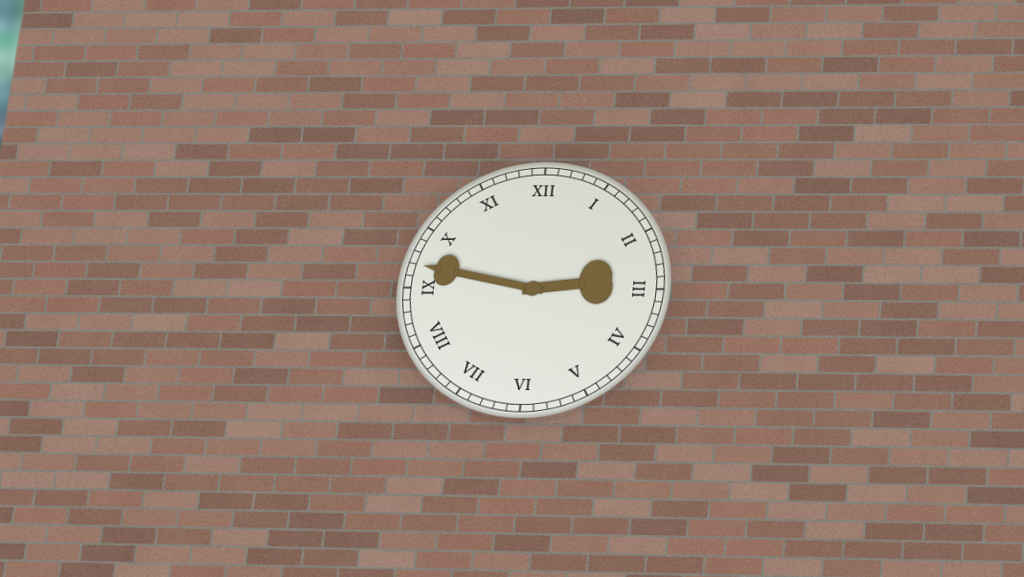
2:47
